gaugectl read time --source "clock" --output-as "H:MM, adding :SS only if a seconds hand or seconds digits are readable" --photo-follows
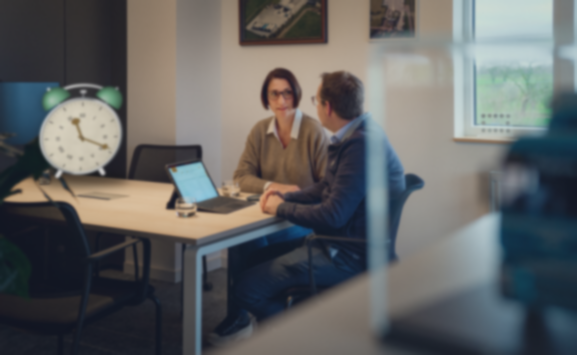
11:19
